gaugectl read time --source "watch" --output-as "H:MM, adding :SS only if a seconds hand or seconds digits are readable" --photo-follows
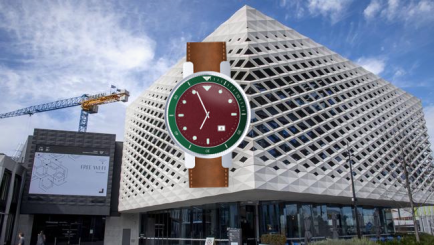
6:56
